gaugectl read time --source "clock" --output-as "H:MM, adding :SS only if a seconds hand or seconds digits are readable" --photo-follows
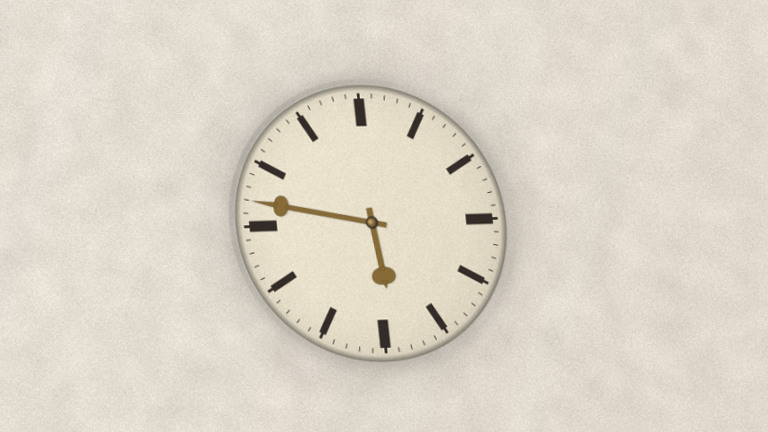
5:47
